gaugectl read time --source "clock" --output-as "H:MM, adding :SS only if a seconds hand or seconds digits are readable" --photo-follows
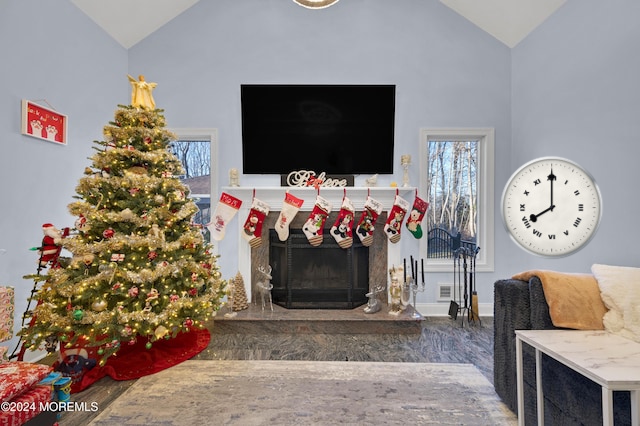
8:00
